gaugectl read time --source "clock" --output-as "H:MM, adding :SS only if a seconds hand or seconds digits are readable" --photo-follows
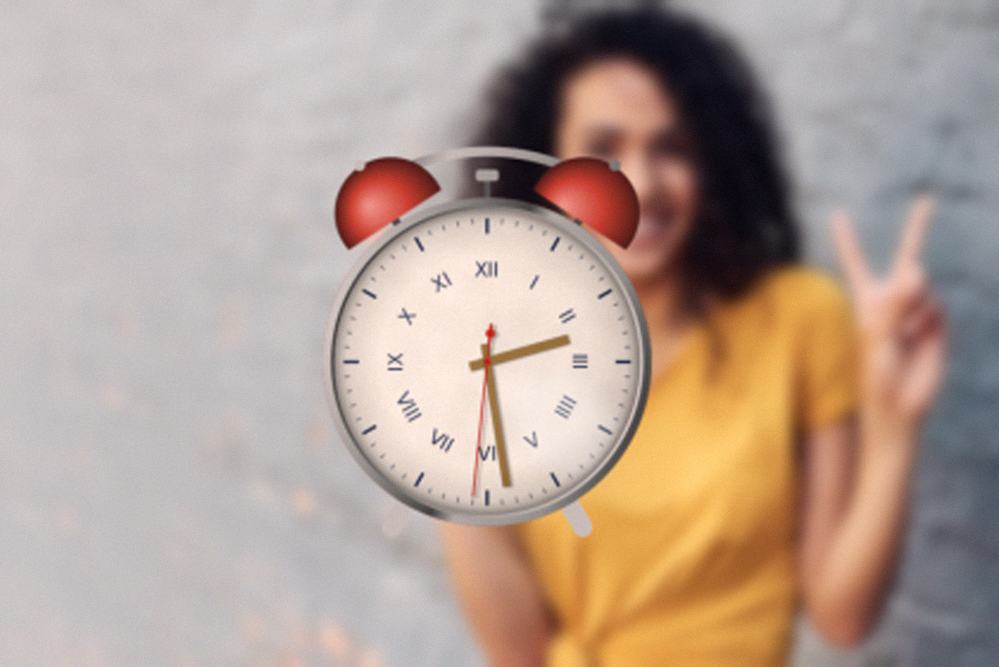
2:28:31
